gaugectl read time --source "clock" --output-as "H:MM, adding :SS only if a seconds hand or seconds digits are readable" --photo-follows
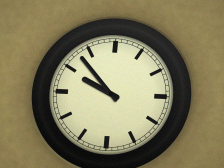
9:53
